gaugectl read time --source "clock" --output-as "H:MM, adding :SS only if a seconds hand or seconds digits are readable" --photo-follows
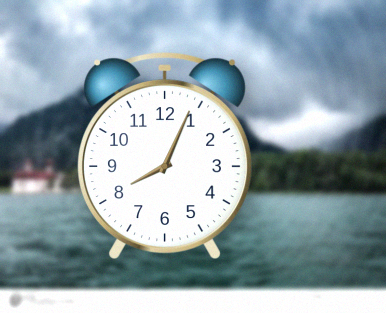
8:04
